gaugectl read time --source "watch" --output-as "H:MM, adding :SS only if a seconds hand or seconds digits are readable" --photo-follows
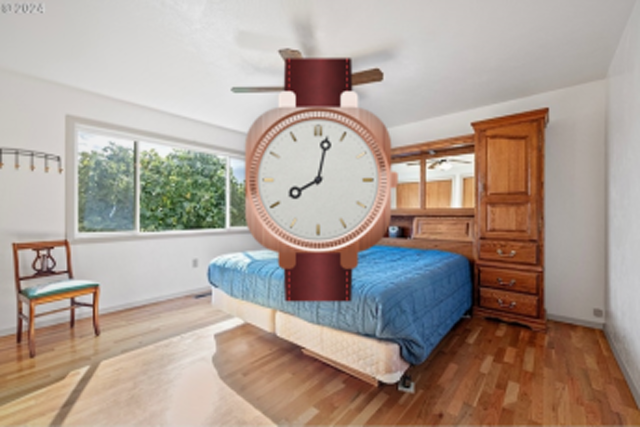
8:02
